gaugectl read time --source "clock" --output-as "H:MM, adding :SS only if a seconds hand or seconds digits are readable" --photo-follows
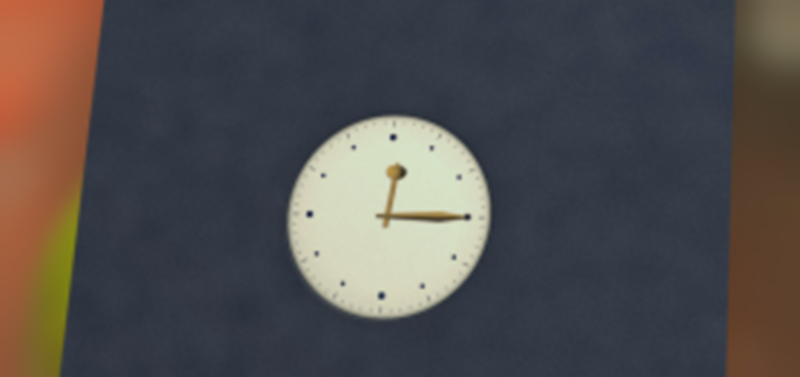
12:15
